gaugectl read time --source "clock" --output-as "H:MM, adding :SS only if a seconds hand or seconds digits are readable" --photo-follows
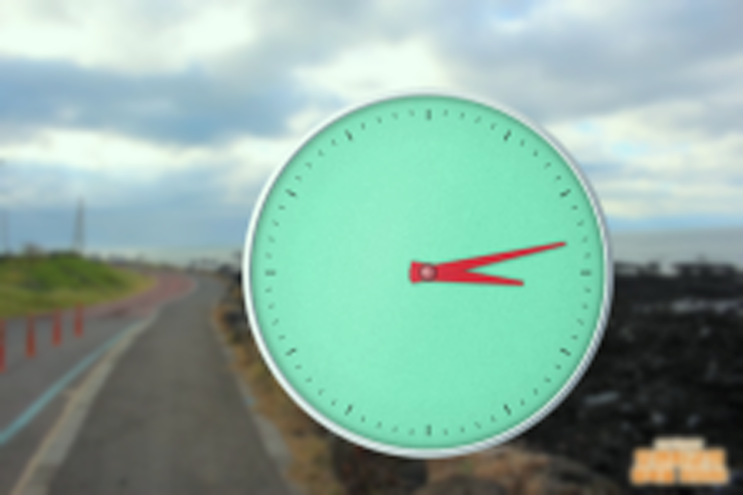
3:13
